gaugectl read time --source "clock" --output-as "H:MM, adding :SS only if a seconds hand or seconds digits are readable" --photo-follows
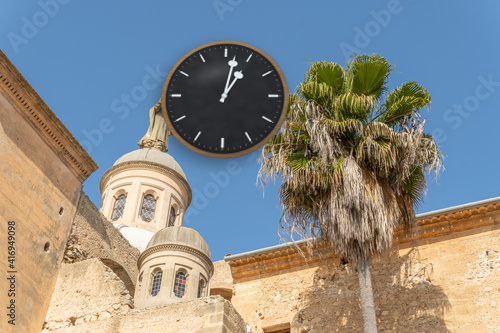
1:02
